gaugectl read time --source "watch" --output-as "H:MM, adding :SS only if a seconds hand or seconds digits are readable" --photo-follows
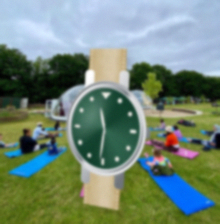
11:31
